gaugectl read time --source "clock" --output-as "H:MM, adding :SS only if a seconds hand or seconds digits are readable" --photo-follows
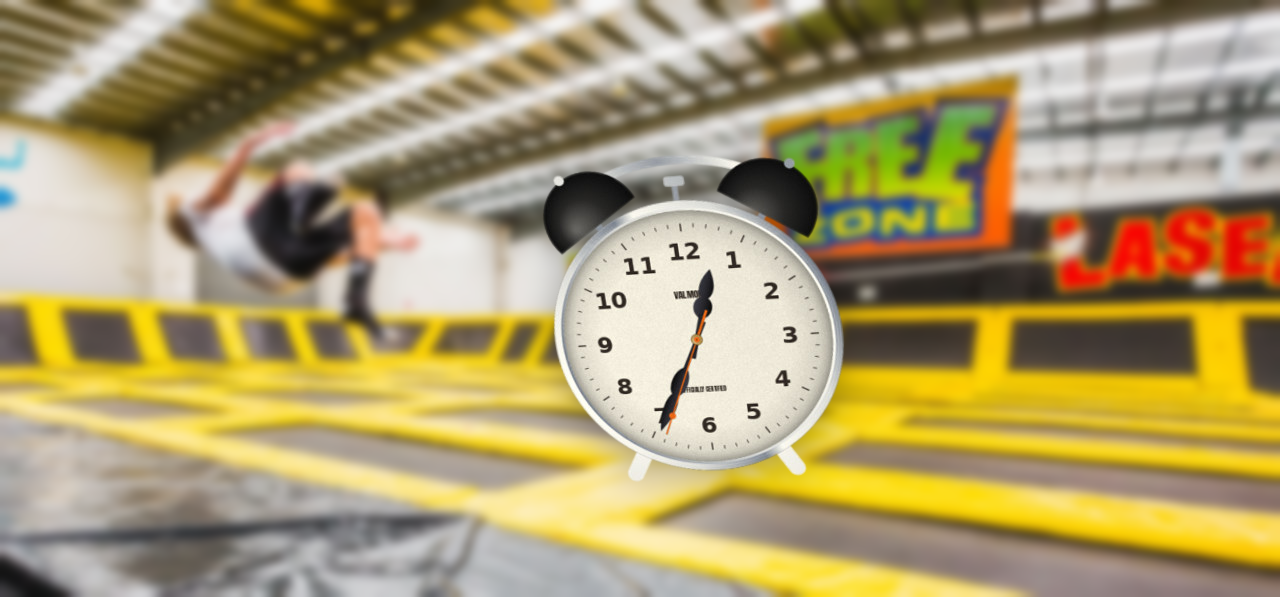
12:34:34
